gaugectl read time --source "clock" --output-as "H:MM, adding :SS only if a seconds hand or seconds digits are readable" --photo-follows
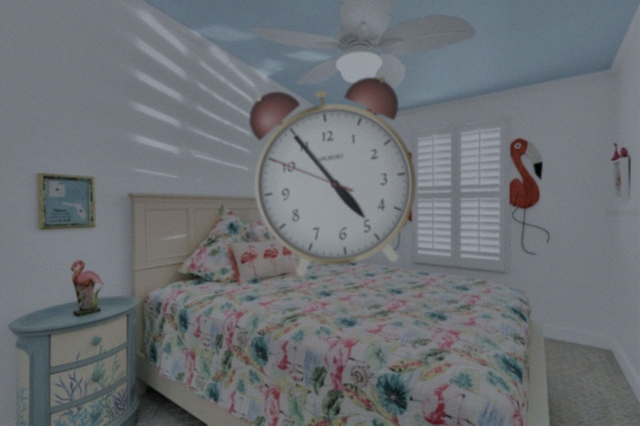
4:54:50
